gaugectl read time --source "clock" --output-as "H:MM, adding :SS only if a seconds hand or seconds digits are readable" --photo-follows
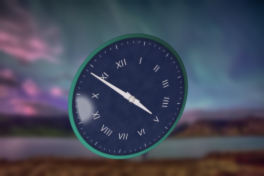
4:54
